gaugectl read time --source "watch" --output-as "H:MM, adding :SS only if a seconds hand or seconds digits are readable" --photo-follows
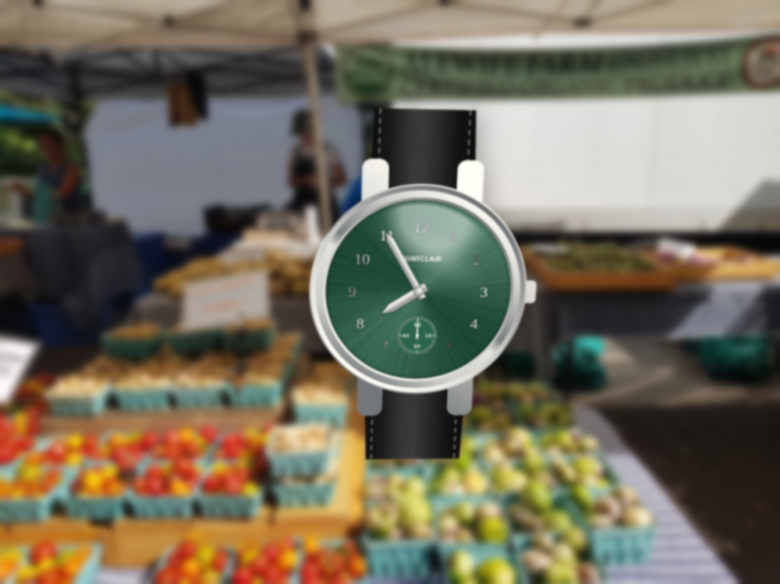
7:55
